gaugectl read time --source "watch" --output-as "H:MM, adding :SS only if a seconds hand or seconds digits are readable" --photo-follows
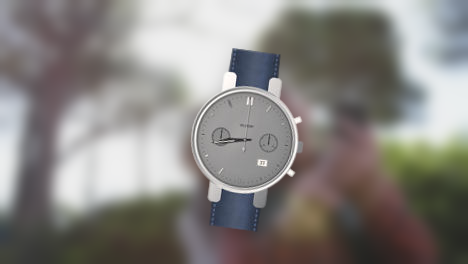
8:43
